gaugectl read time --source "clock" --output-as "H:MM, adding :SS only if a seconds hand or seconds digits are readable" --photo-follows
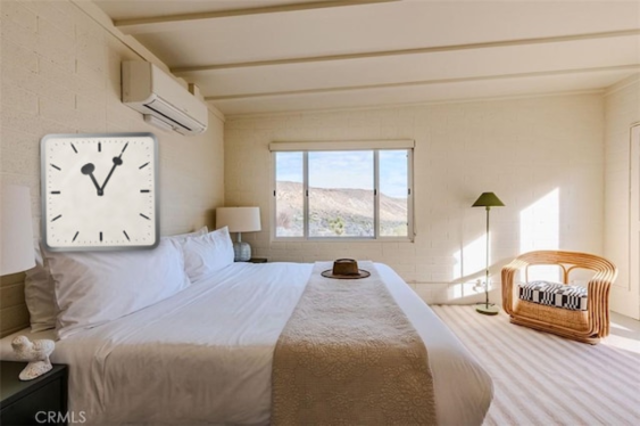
11:05
